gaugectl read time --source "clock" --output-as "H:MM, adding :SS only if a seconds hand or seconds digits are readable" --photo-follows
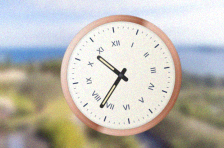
10:37
